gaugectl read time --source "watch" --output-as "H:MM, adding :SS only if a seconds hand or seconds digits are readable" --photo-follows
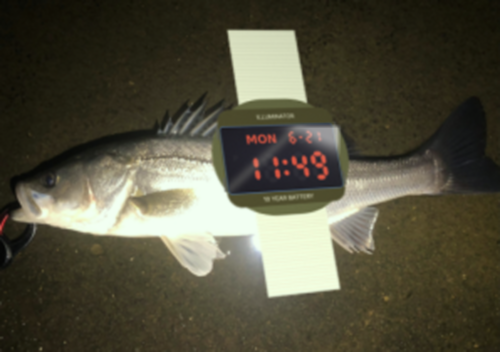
11:49
